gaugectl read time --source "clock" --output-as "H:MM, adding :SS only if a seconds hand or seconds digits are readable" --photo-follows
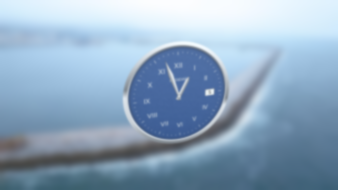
12:57
